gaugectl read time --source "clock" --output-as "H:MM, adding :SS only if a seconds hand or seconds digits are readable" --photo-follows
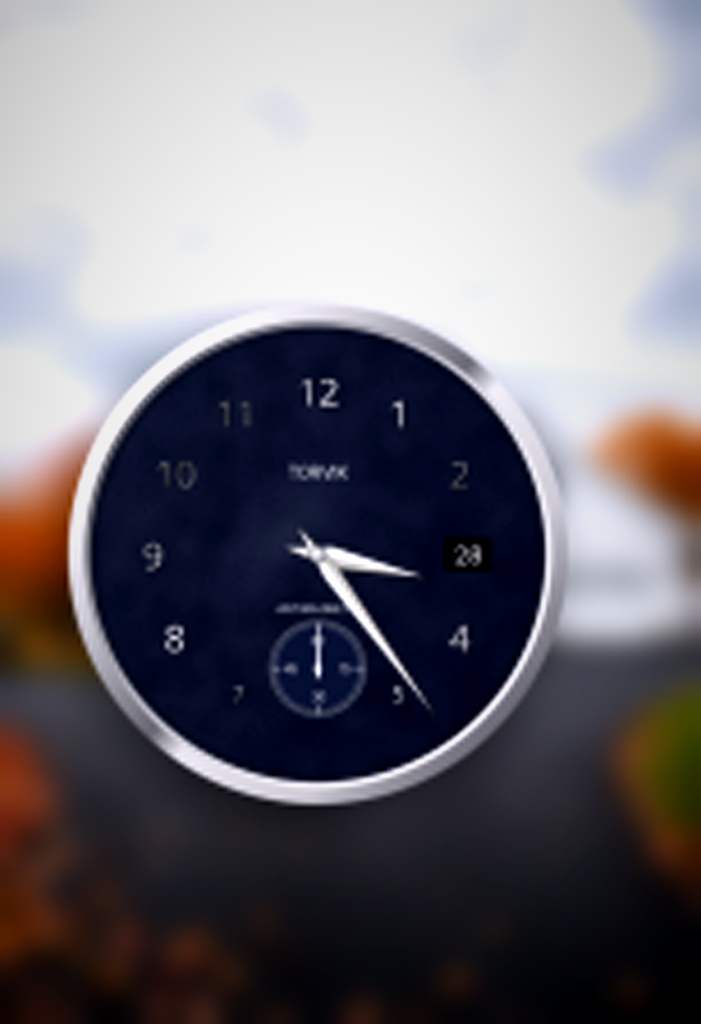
3:24
